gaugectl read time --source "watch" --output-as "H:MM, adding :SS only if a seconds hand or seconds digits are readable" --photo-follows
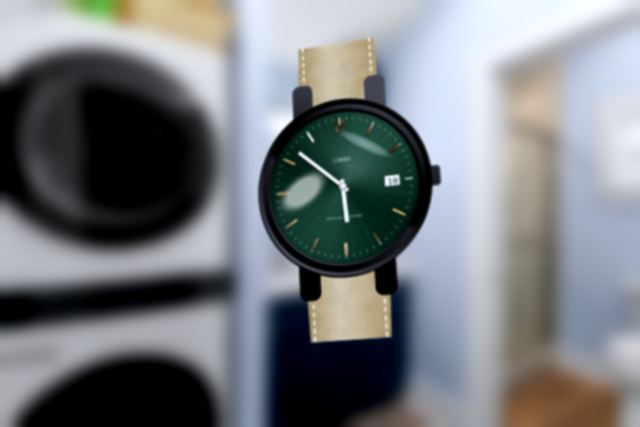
5:52
